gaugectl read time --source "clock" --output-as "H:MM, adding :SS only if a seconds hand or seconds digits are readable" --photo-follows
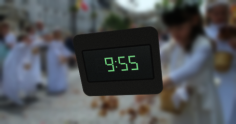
9:55
